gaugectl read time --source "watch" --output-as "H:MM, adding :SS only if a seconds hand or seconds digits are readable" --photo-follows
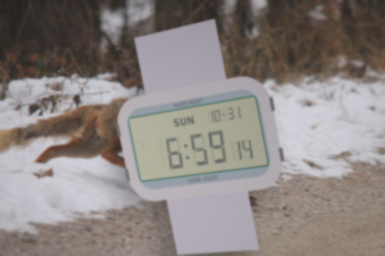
6:59:14
